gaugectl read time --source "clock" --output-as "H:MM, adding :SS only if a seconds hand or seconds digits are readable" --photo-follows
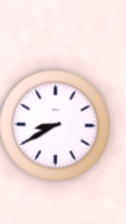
8:40
